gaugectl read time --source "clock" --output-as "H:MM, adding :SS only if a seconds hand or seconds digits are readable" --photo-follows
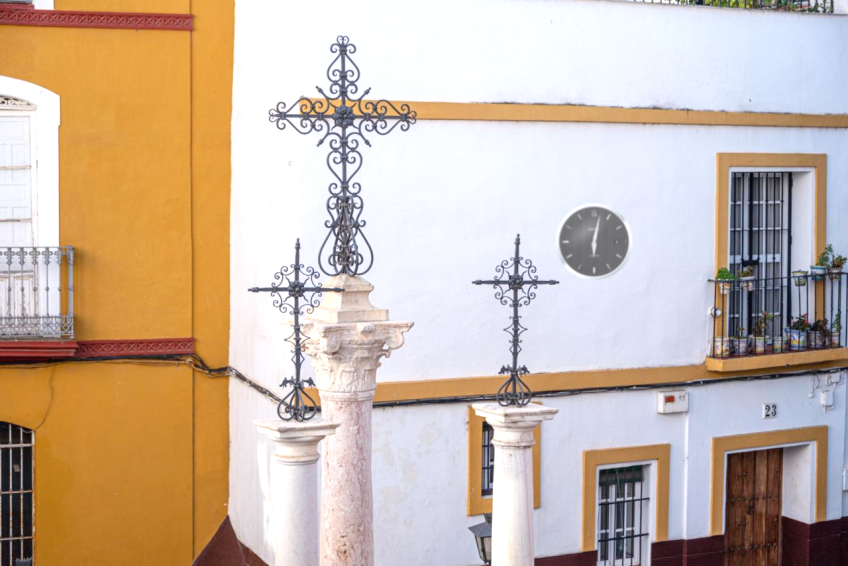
6:02
